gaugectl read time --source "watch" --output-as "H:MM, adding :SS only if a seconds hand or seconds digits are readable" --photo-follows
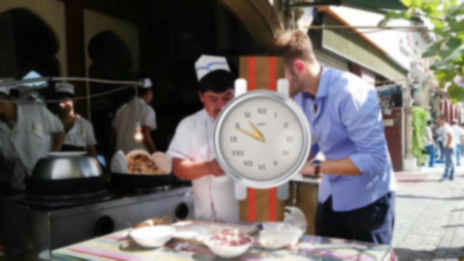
10:49
